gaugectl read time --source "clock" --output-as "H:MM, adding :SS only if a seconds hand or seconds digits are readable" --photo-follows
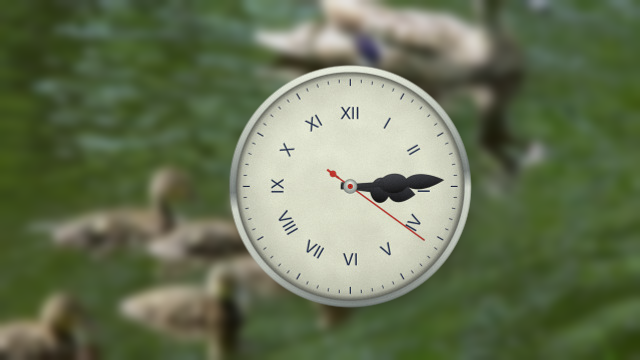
3:14:21
